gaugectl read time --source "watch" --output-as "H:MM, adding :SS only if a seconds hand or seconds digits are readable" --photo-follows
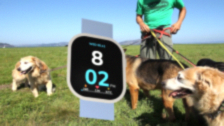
8:02
